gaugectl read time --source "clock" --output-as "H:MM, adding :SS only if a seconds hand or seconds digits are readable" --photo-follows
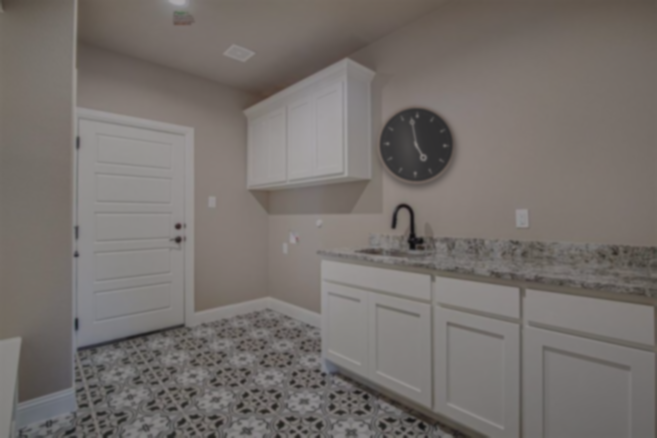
4:58
